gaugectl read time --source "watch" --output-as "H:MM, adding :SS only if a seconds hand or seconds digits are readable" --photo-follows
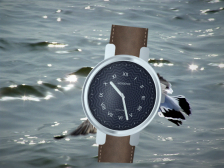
10:27
